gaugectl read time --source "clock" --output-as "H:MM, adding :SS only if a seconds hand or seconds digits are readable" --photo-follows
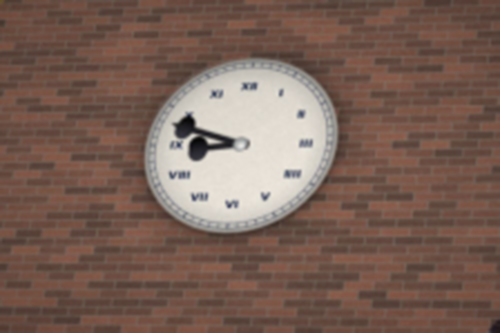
8:48
